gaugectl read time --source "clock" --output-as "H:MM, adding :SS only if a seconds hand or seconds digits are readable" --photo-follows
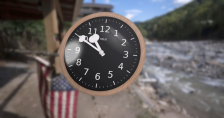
10:50
